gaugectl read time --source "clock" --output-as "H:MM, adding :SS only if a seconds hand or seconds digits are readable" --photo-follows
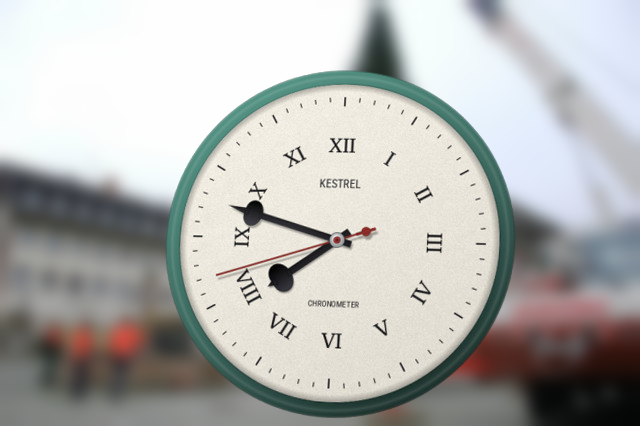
7:47:42
